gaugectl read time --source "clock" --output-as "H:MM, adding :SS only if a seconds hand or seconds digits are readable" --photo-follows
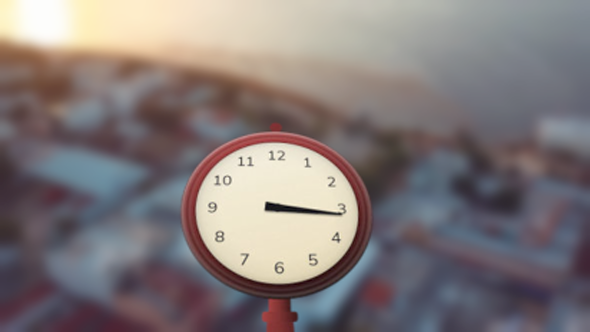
3:16
